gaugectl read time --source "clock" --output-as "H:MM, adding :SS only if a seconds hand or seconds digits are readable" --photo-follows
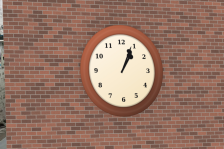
1:04
